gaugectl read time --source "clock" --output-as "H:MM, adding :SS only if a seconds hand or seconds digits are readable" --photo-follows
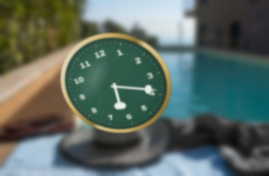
6:19
